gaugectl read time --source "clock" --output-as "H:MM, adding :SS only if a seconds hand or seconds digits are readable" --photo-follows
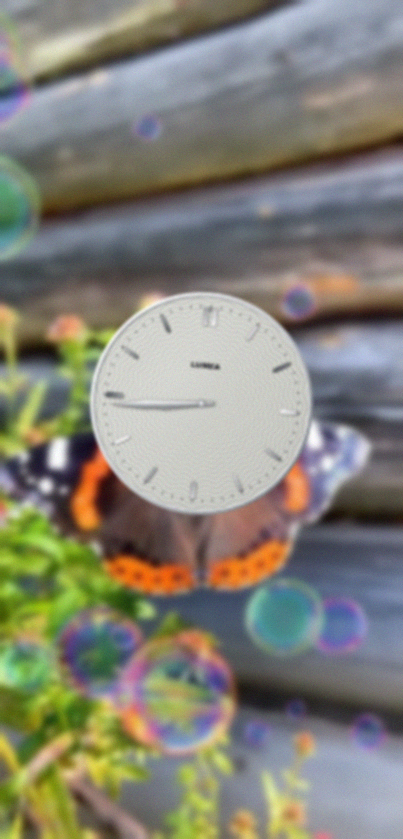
8:44
